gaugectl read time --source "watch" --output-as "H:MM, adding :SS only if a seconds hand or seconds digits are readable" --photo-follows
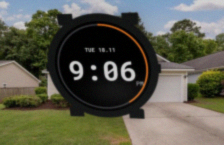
9:06
